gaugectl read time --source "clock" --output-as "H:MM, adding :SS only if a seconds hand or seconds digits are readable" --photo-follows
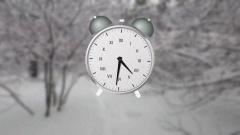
4:31
